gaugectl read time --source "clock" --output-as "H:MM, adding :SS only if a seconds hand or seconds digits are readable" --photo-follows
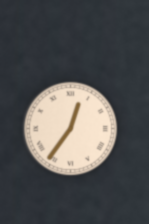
12:36
